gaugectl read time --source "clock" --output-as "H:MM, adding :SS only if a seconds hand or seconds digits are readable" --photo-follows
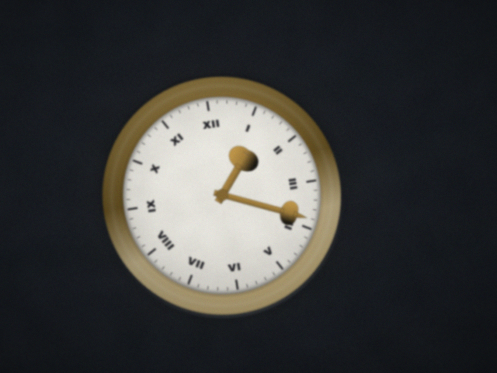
1:19
